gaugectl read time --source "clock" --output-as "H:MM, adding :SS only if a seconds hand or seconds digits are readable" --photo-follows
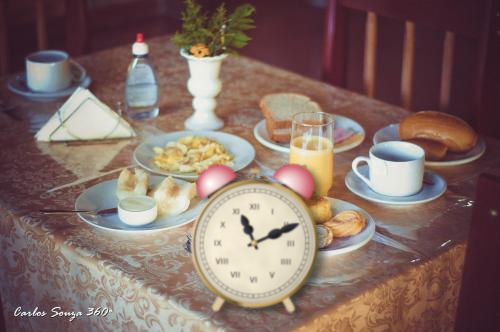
11:11
